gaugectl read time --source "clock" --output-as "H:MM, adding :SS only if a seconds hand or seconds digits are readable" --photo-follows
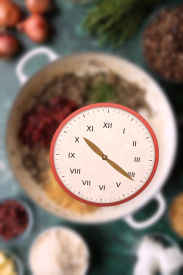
10:21
